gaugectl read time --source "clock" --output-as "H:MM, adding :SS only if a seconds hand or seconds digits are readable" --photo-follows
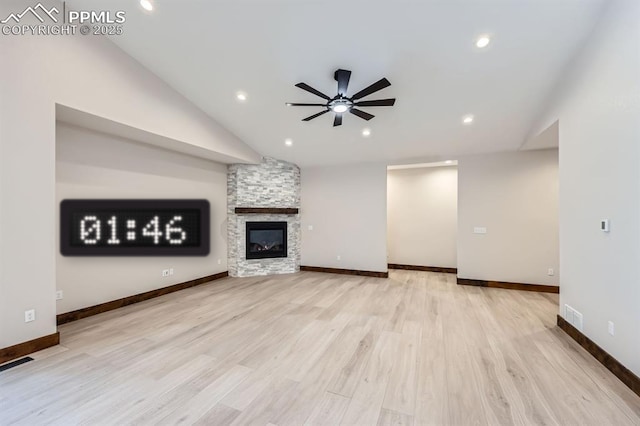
1:46
